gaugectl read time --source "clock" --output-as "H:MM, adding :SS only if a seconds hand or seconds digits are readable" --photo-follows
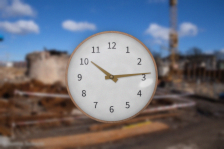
10:14
